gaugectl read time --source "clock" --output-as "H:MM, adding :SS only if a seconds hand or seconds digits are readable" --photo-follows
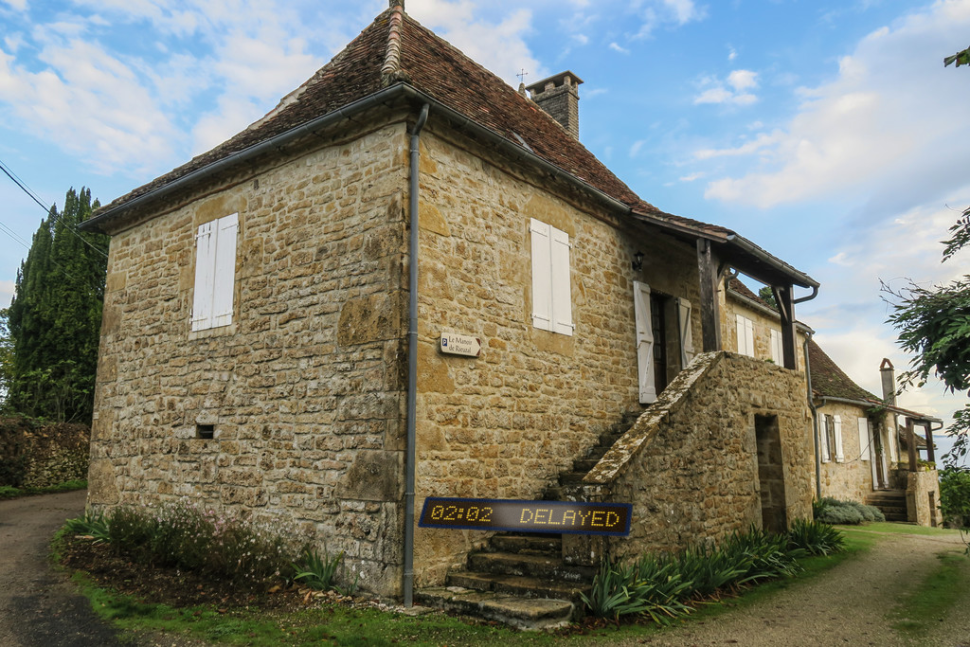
2:02
